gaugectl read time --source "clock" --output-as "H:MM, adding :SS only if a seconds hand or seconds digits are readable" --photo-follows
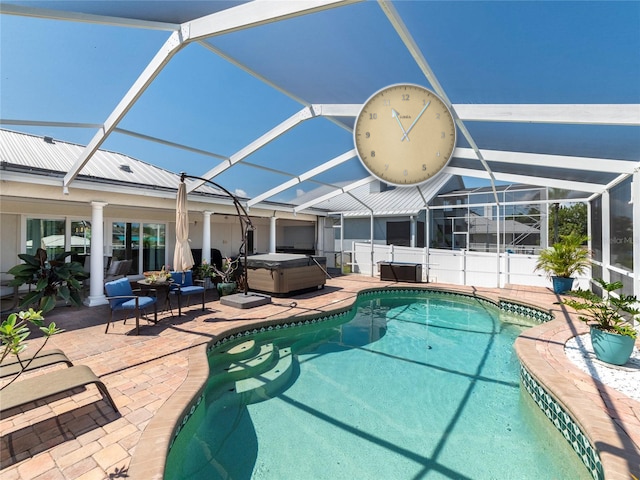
11:06
